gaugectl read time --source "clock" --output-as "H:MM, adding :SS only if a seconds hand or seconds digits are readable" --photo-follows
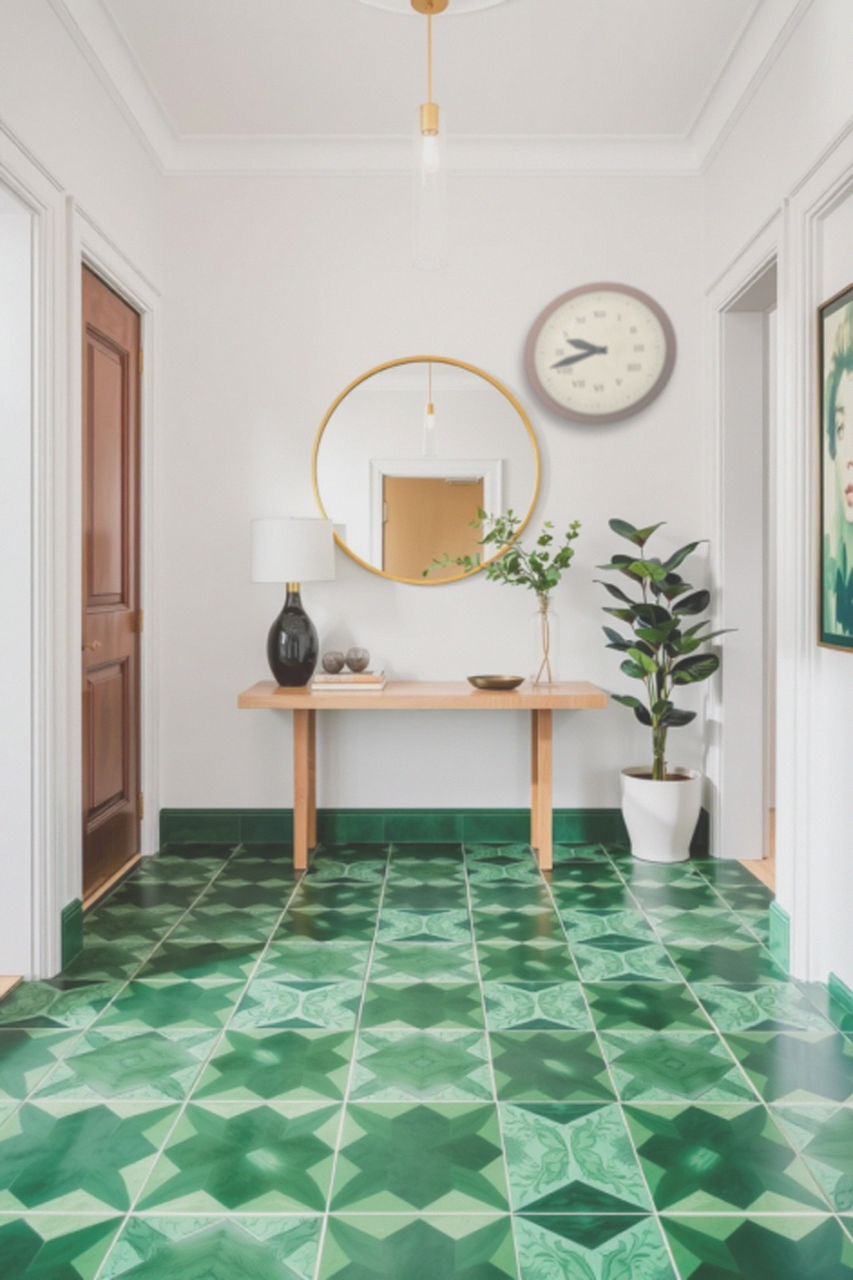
9:42
